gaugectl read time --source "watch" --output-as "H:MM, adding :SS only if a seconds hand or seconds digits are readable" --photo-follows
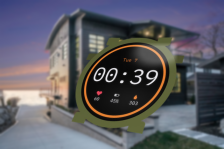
0:39
